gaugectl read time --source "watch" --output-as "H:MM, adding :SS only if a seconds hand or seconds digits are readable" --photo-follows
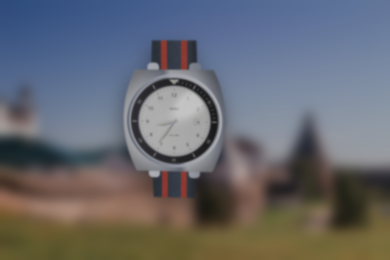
8:36
